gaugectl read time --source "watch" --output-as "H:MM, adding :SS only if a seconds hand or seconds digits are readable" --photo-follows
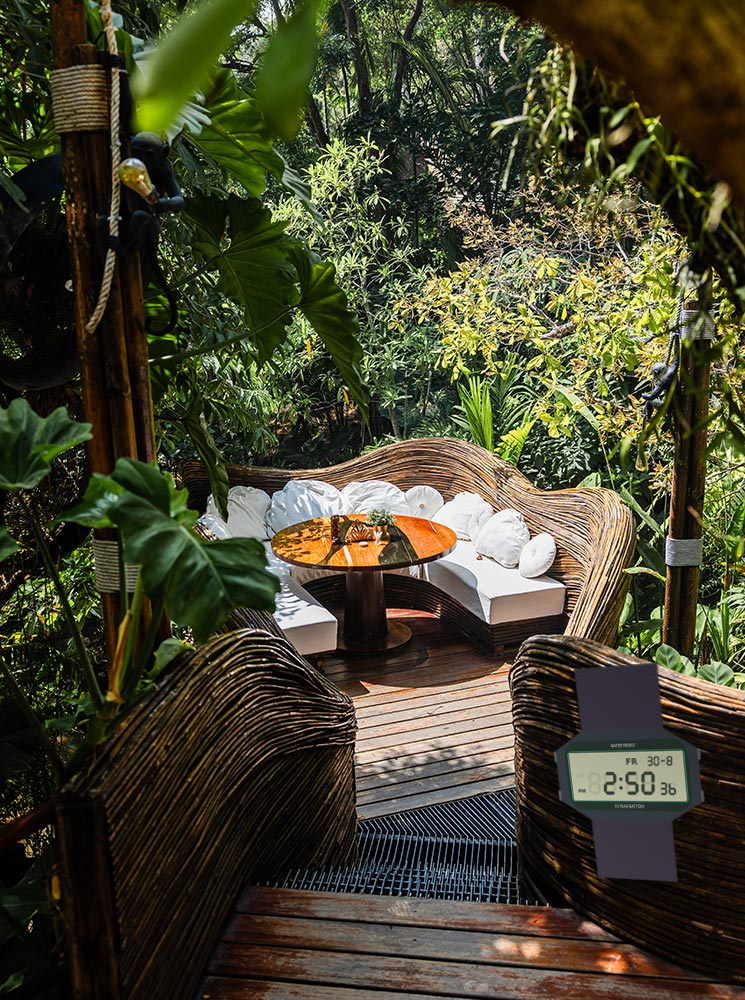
2:50:36
